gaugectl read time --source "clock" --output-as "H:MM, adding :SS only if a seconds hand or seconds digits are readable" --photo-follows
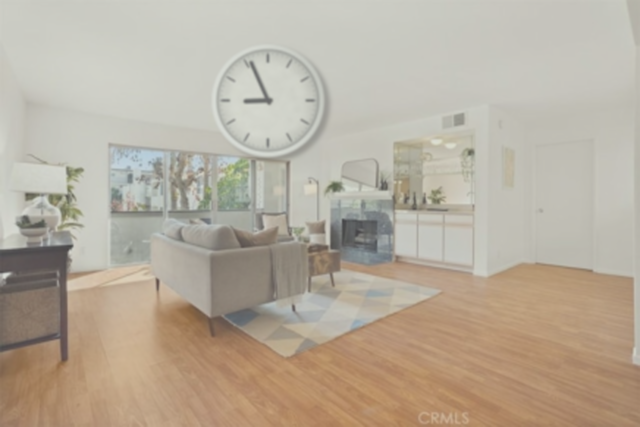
8:56
